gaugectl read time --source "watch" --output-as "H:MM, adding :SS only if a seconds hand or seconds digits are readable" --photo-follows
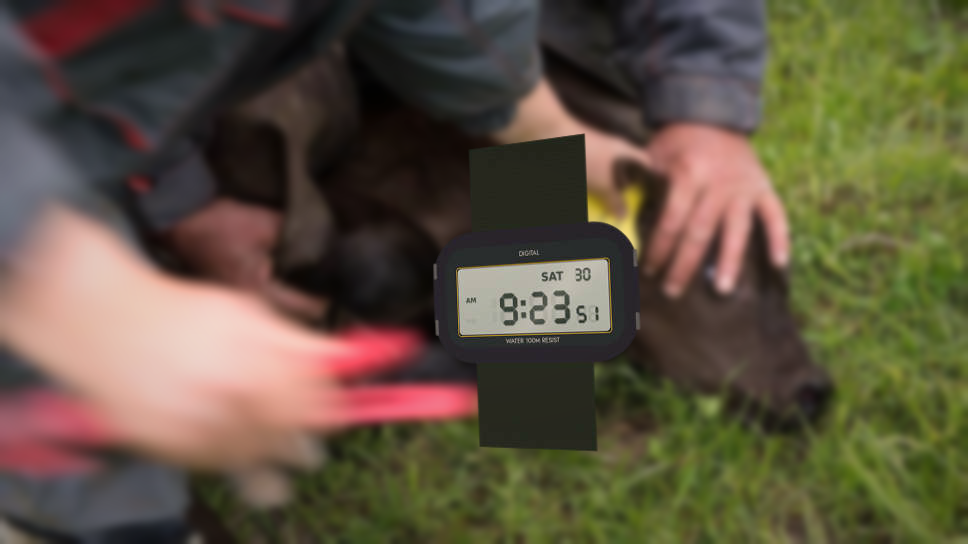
9:23:51
